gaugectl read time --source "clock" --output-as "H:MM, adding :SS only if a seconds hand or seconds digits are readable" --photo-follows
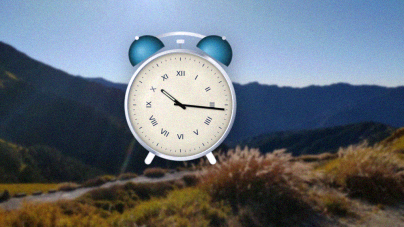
10:16
